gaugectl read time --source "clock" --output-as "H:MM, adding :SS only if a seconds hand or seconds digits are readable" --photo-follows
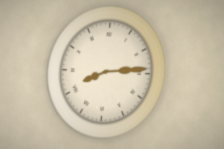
8:14
